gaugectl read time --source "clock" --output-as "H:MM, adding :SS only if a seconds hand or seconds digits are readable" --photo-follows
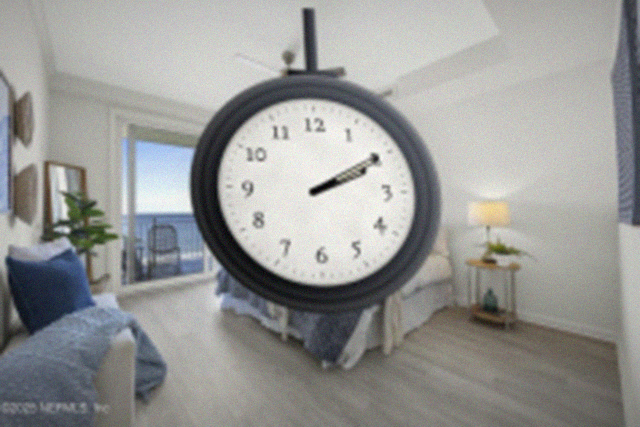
2:10
